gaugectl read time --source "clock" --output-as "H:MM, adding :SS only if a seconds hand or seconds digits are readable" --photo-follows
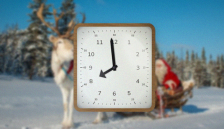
7:59
